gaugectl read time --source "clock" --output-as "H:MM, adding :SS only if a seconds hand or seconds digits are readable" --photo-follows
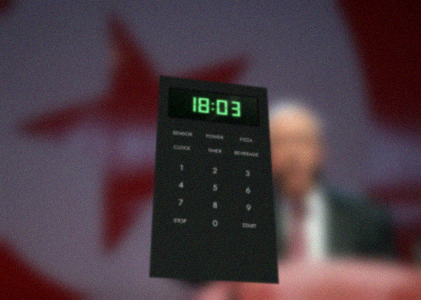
18:03
